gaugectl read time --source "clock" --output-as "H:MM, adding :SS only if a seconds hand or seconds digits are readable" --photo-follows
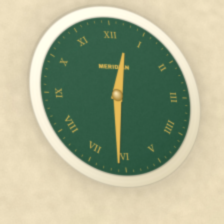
12:31
